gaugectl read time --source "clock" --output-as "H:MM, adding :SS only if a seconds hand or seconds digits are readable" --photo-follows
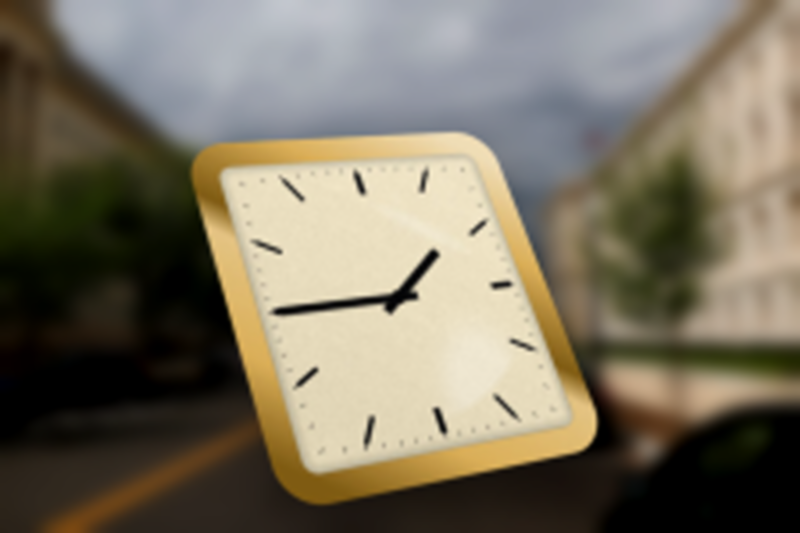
1:45
